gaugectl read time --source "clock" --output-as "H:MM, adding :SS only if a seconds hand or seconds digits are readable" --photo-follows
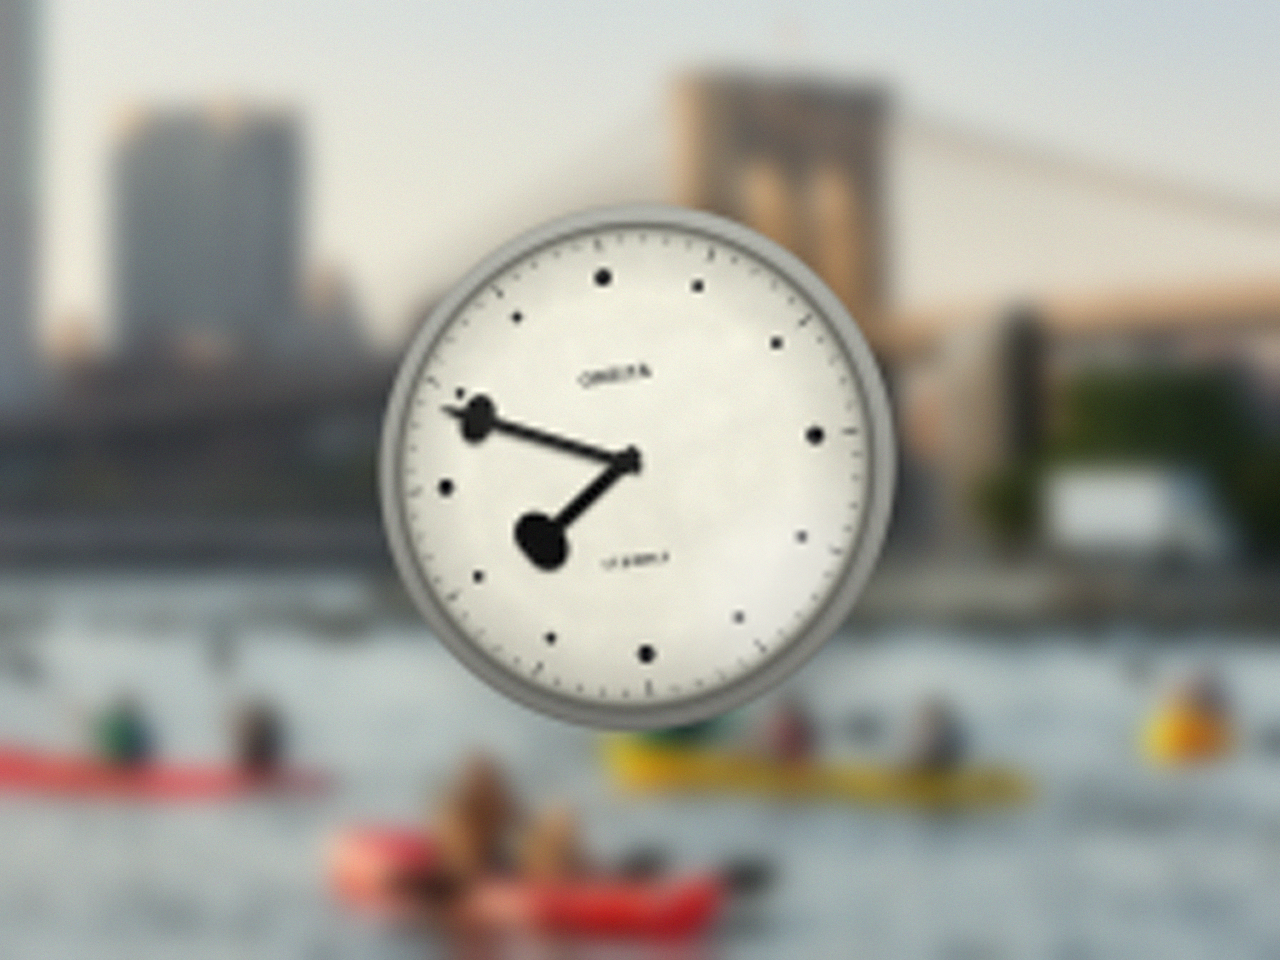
7:49
